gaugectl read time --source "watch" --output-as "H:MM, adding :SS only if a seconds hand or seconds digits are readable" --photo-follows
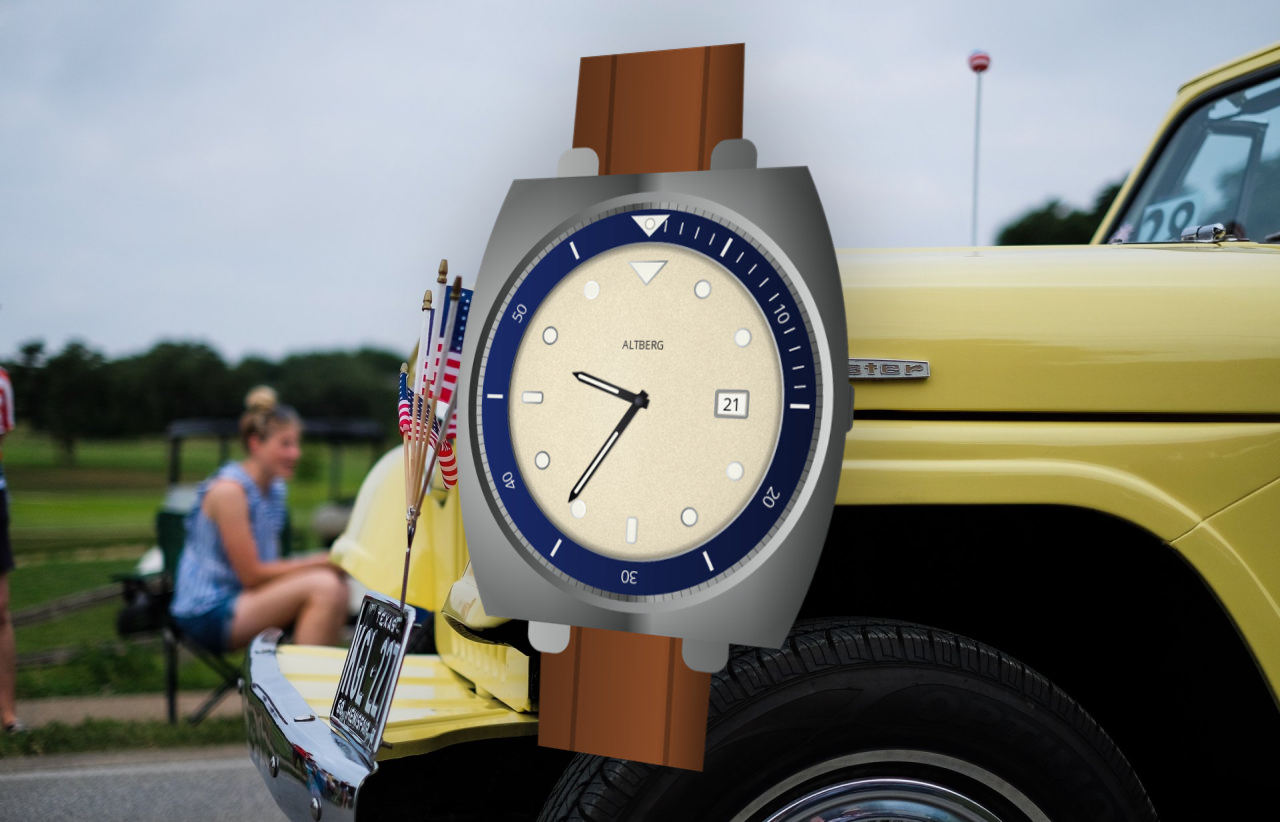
9:36
